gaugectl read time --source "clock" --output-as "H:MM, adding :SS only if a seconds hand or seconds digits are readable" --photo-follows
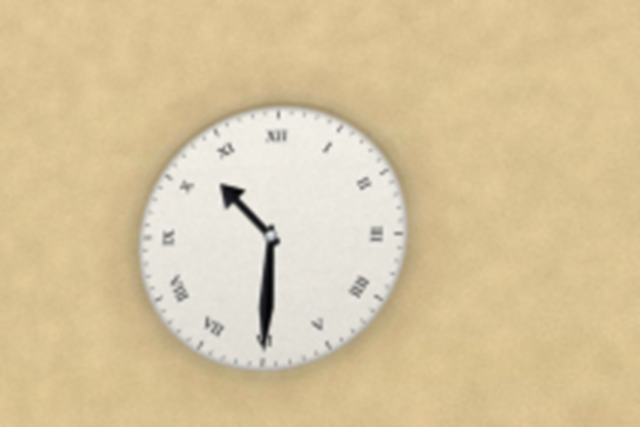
10:30
